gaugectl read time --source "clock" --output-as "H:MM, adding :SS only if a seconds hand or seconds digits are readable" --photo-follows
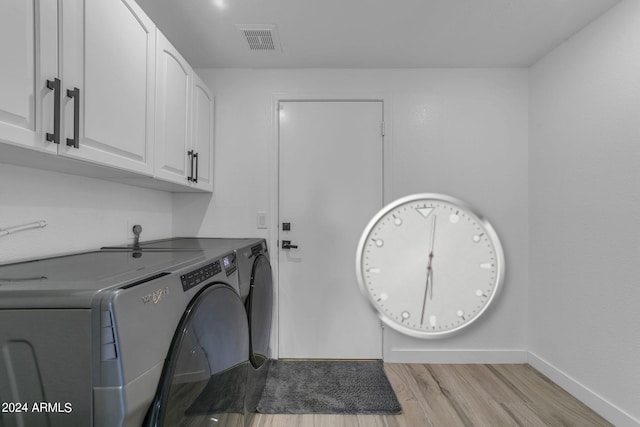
6:01:32
